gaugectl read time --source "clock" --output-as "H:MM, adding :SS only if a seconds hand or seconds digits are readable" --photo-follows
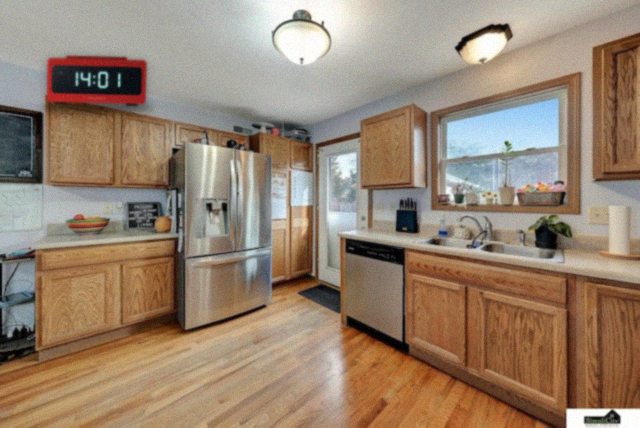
14:01
